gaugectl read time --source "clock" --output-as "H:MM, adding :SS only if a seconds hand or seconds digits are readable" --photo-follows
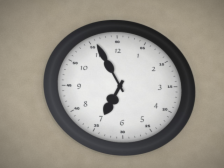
6:56
